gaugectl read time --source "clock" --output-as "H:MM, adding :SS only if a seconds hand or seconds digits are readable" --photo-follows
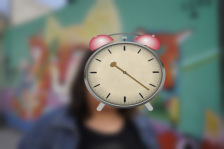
10:22
